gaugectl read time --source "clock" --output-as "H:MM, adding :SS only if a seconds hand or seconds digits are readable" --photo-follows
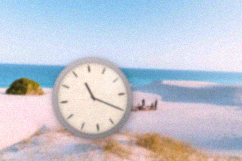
11:20
